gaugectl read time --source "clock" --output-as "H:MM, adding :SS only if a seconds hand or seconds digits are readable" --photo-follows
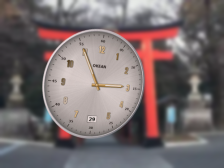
2:55
